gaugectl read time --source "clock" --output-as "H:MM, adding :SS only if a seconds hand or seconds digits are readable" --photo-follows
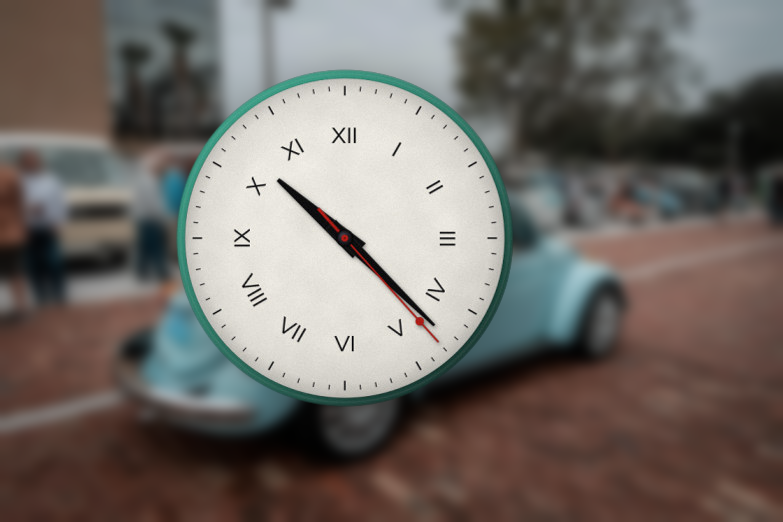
10:22:23
